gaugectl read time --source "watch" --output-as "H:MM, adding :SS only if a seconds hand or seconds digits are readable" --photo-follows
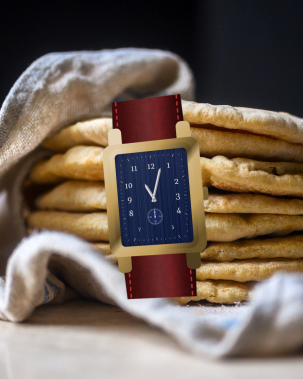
11:03
